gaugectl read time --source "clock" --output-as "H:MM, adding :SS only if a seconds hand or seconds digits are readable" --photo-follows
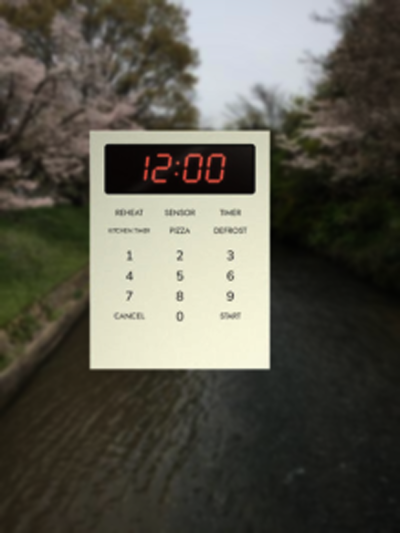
12:00
